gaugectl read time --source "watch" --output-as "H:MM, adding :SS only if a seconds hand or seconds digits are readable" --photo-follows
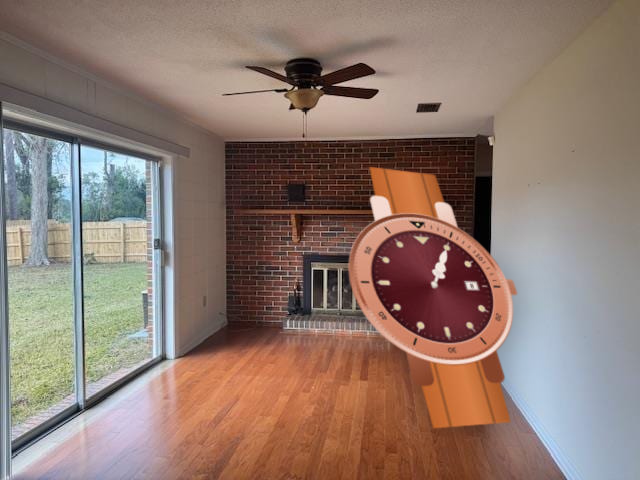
1:05
